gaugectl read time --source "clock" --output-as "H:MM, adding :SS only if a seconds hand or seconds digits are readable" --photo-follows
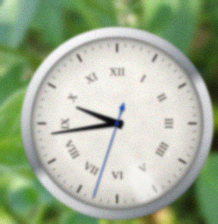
9:43:33
